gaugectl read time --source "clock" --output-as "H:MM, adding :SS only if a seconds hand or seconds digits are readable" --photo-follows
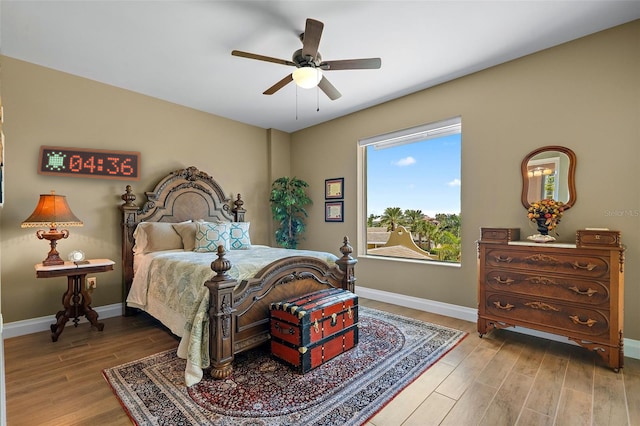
4:36
